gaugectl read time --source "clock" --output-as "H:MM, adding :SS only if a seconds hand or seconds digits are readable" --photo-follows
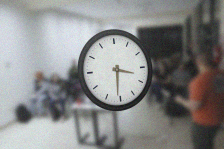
3:31
